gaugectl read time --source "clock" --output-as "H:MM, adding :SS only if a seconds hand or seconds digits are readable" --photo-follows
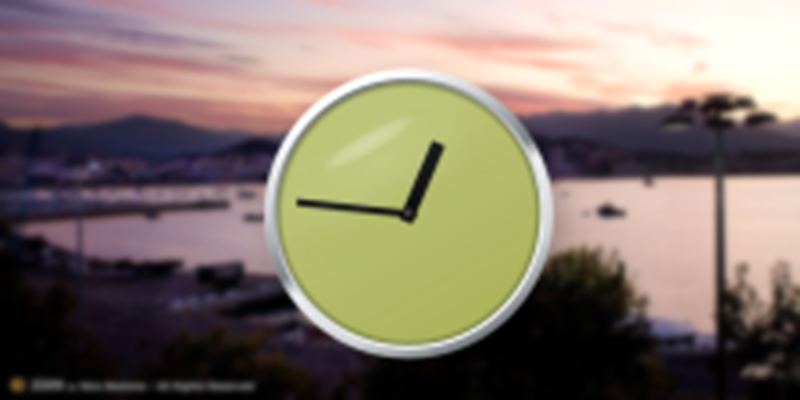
12:46
